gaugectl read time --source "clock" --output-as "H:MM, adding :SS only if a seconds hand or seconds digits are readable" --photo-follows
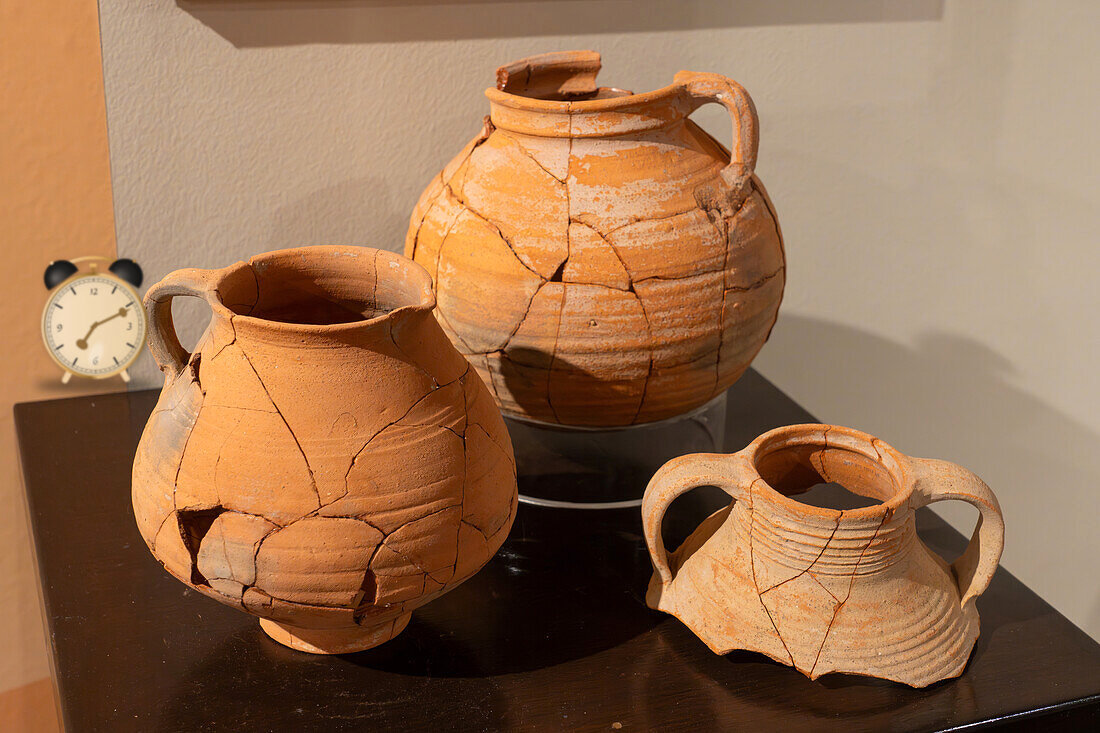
7:11
